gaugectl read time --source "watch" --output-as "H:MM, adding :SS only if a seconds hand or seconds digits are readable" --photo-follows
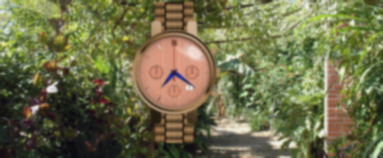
7:21
